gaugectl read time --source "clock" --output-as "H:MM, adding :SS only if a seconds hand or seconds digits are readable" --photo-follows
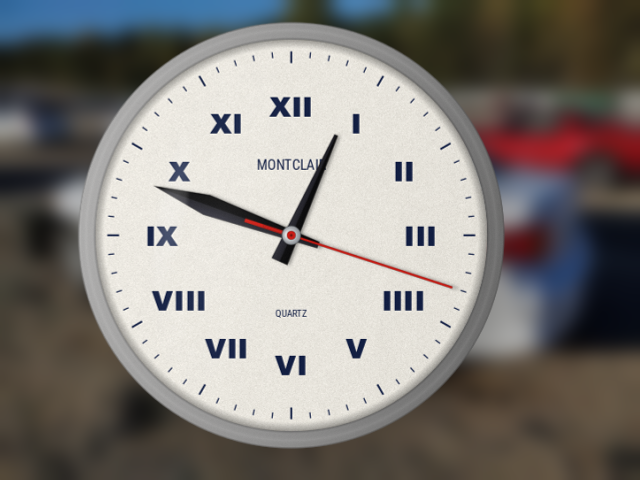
12:48:18
